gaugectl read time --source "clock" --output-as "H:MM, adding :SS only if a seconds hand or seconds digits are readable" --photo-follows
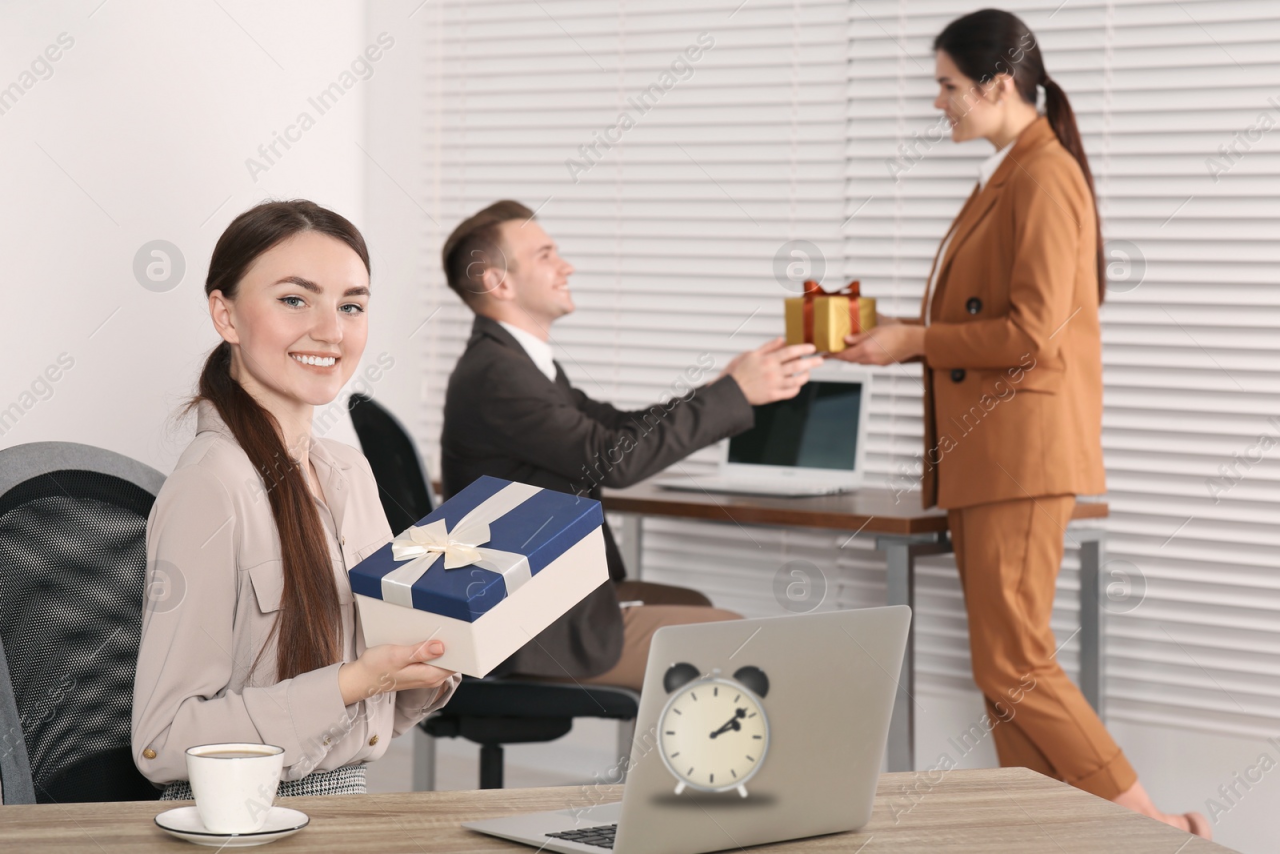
2:08
